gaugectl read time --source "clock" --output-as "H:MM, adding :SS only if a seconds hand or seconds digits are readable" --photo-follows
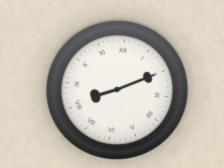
8:10
